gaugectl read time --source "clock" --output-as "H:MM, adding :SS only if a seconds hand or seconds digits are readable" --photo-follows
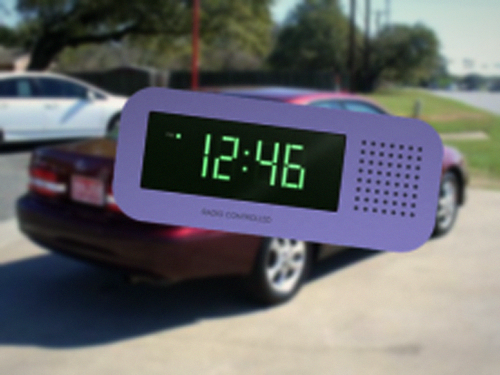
12:46
